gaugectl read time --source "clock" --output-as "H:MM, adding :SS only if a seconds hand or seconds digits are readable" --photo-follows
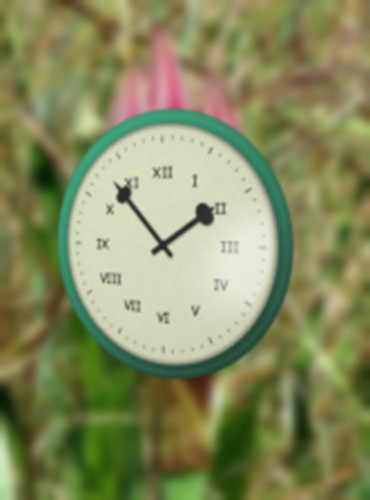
1:53
